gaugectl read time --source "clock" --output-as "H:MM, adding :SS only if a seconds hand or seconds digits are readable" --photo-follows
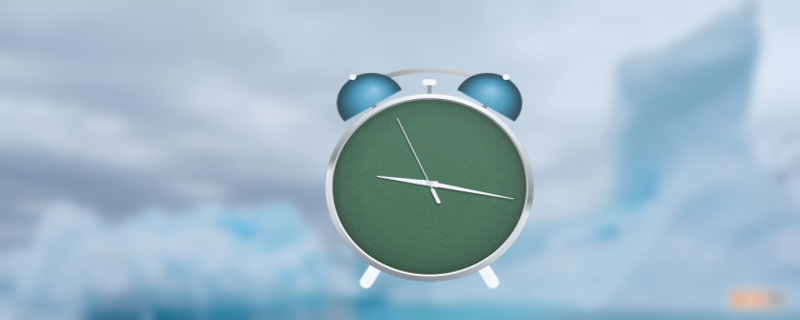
9:16:56
